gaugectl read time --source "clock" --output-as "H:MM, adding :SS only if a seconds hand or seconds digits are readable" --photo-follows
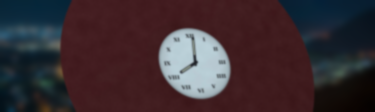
8:01
